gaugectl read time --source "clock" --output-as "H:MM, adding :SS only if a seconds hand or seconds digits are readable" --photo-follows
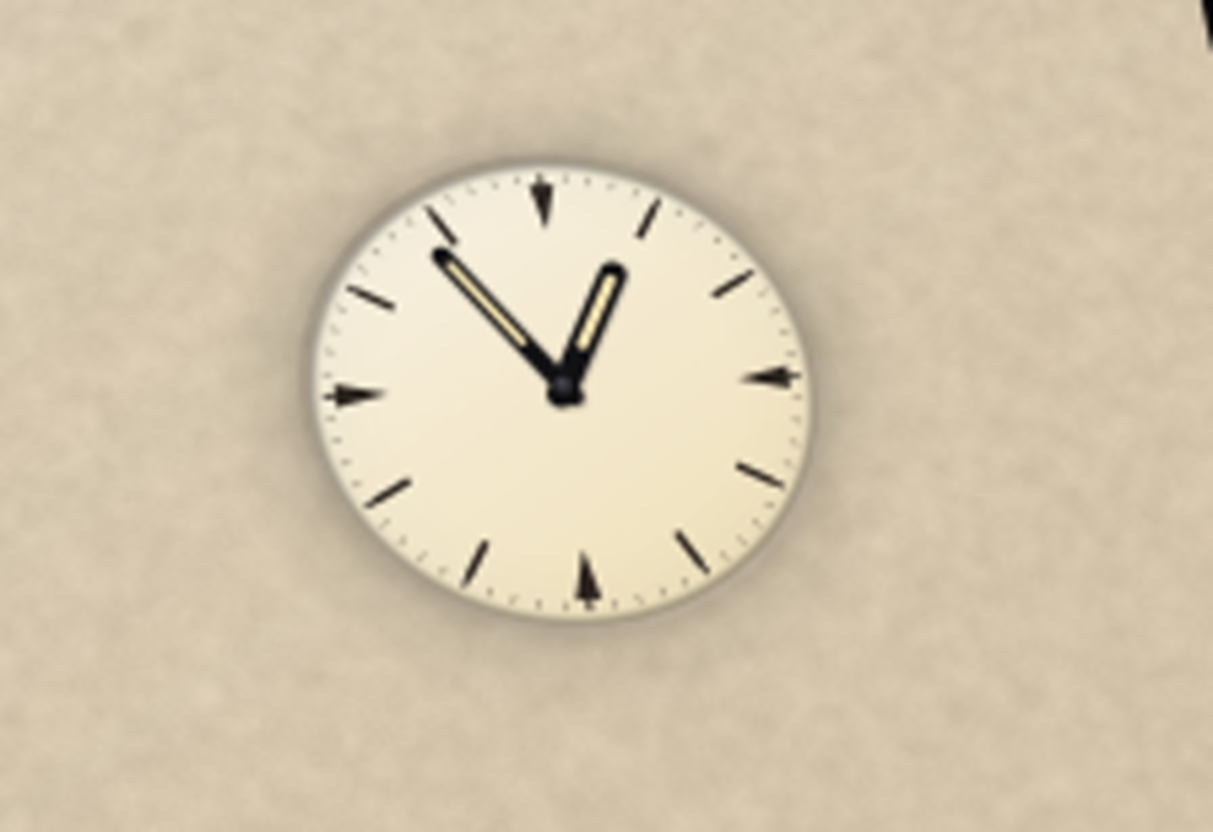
12:54
